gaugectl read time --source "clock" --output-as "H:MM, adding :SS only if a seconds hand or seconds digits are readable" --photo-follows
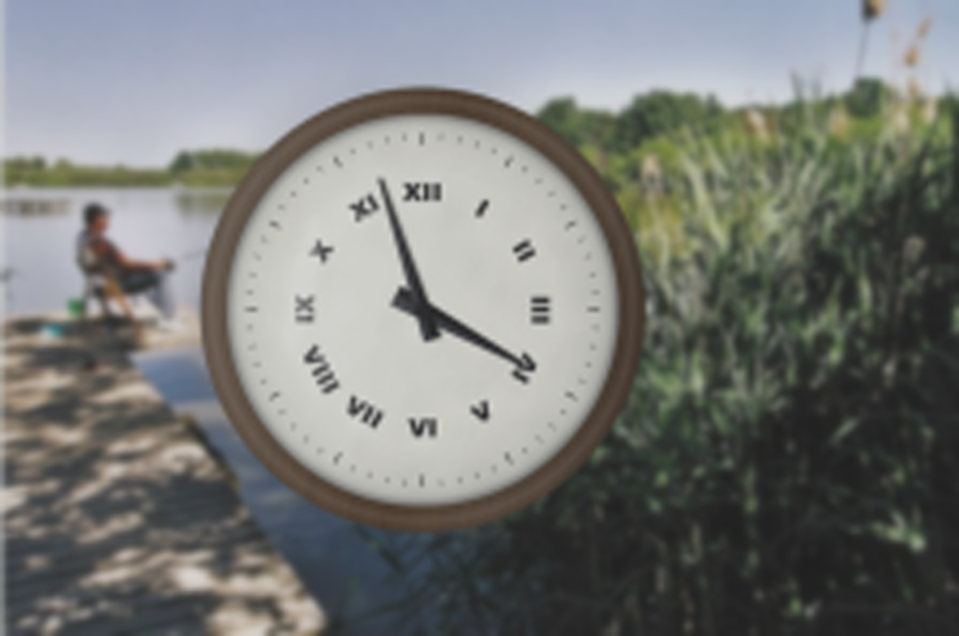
3:57
